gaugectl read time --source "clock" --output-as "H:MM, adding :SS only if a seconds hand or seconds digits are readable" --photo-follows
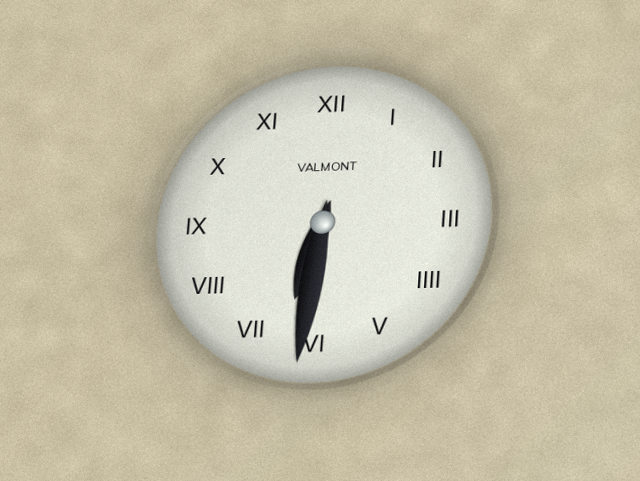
6:31
